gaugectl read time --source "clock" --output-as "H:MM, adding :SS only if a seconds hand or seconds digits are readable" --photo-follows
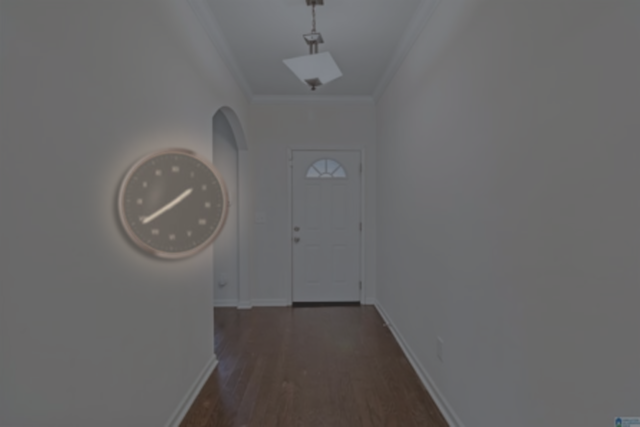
1:39
